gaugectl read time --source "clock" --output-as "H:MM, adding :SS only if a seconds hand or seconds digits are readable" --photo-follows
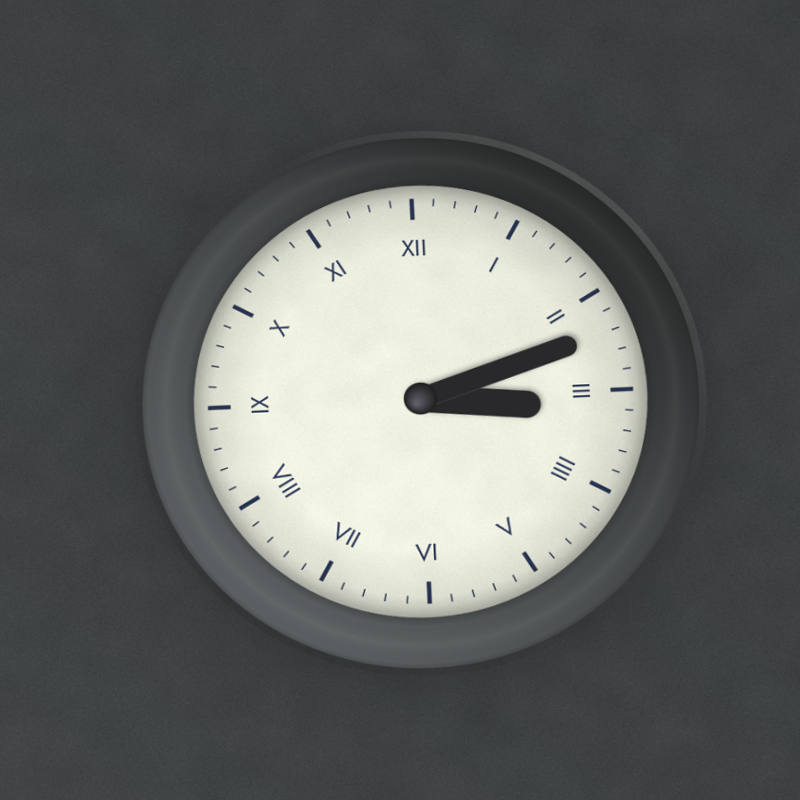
3:12
